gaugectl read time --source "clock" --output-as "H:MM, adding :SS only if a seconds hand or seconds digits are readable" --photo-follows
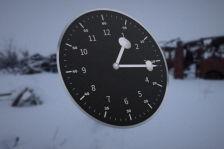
1:16
